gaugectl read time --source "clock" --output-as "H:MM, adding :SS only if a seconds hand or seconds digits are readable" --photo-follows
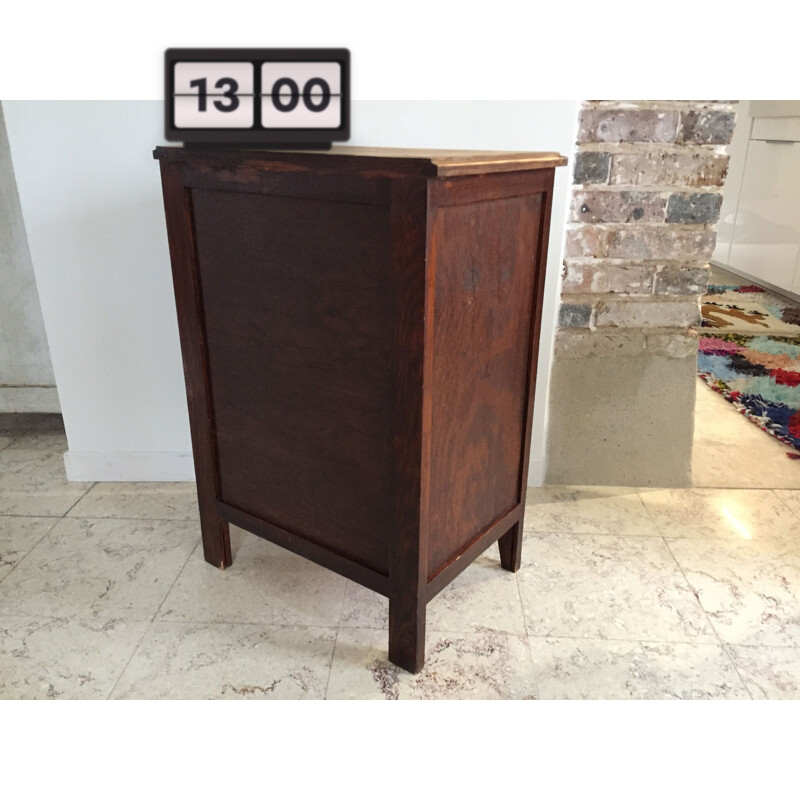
13:00
